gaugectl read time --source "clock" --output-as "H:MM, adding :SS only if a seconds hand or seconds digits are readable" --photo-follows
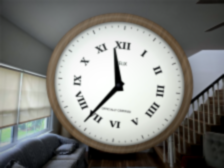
11:36
